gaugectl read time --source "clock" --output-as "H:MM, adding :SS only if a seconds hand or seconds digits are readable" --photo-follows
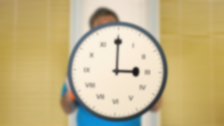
3:00
